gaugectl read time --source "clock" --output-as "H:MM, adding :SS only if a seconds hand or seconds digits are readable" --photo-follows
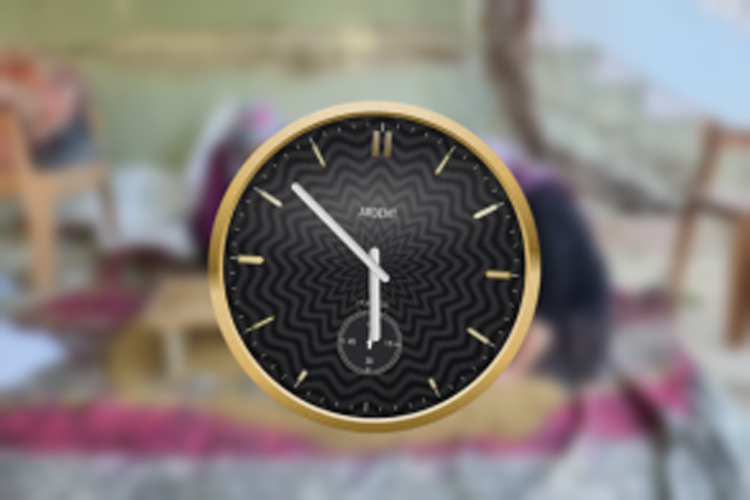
5:52
